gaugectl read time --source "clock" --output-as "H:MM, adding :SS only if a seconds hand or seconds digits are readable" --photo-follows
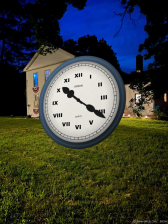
10:21
